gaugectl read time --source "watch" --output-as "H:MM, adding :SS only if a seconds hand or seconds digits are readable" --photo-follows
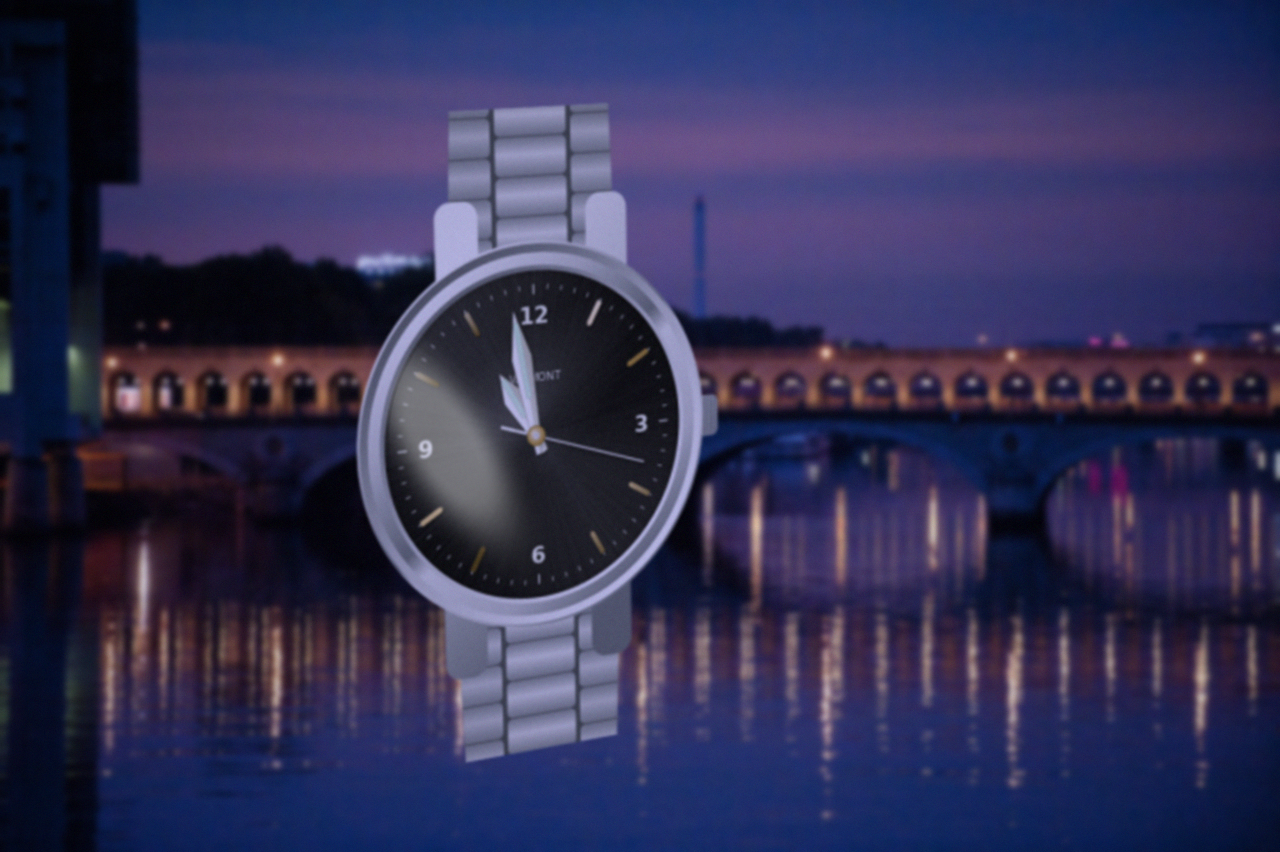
10:58:18
